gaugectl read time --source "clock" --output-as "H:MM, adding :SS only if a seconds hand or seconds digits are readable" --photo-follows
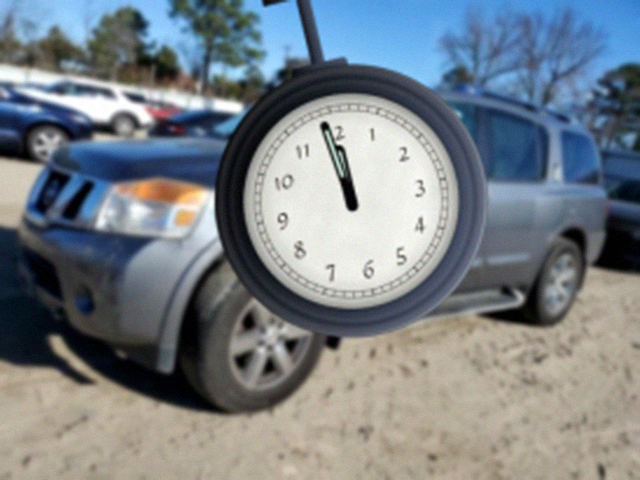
11:59
